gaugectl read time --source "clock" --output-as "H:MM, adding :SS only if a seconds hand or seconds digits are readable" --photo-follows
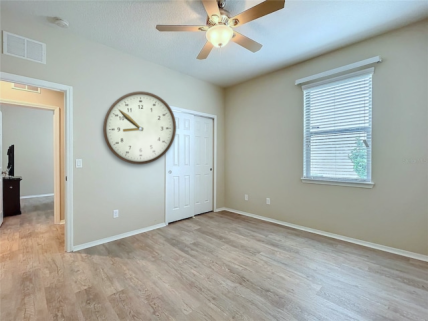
8:52
